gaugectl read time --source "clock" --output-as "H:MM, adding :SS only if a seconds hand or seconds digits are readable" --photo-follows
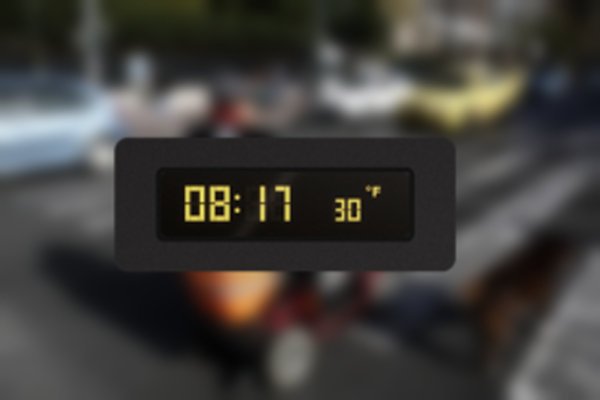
8:17
